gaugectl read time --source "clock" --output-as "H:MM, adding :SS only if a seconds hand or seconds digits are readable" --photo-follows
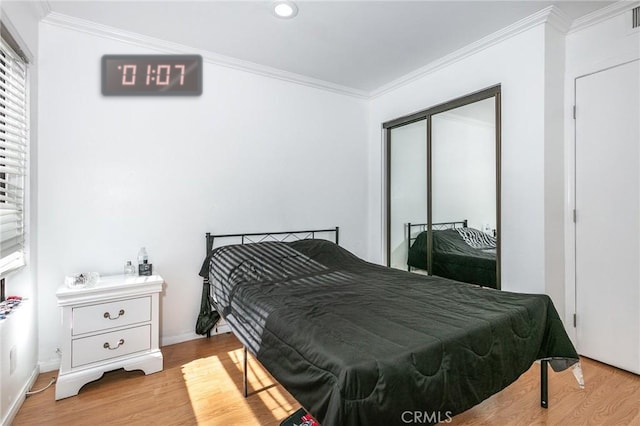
1:07
